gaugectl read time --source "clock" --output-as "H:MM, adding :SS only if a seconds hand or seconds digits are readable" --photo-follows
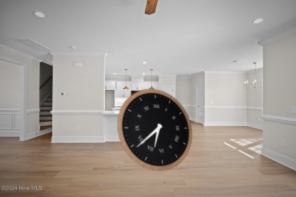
6:39
